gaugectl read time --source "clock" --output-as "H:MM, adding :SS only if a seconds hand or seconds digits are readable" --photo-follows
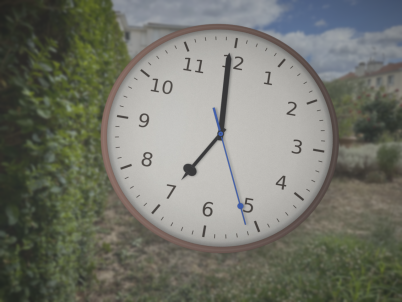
6:59:26
